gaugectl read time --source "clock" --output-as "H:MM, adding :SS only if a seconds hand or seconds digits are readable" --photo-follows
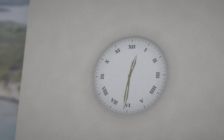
12:31
